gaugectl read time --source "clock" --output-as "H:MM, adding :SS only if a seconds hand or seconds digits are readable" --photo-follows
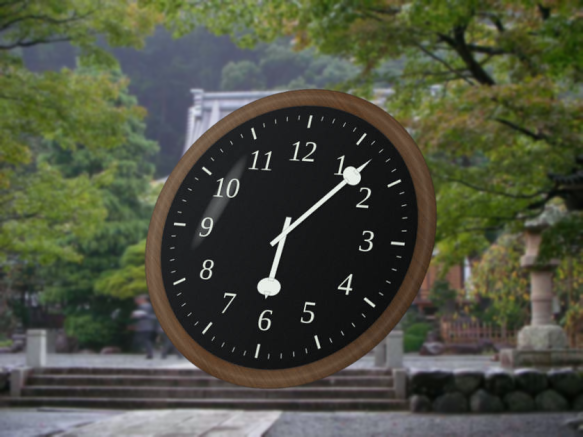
6:07
